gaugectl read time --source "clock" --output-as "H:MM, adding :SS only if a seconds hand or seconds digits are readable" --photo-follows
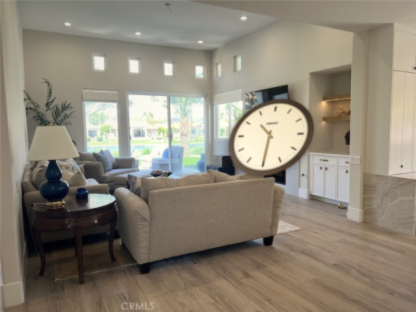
10:30
